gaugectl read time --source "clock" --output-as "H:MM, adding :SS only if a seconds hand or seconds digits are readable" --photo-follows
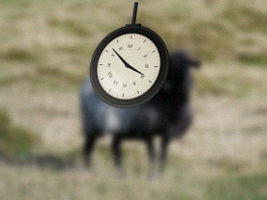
3:52
